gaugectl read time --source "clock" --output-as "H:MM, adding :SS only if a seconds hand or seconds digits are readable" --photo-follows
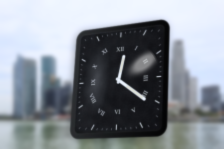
12:21
